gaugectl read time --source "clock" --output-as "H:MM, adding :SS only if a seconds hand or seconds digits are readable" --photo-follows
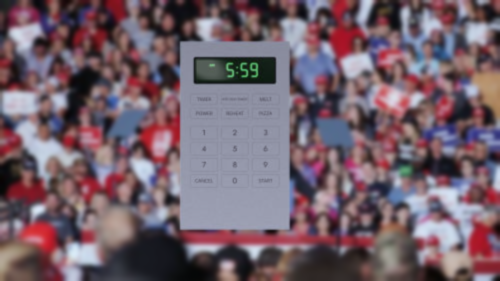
5:59
